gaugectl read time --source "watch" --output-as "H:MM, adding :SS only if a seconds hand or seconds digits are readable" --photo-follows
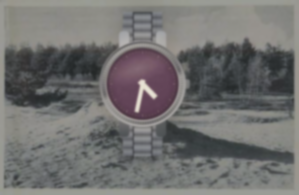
4:32
